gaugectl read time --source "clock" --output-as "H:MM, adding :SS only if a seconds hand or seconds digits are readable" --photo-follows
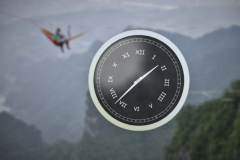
1:37
